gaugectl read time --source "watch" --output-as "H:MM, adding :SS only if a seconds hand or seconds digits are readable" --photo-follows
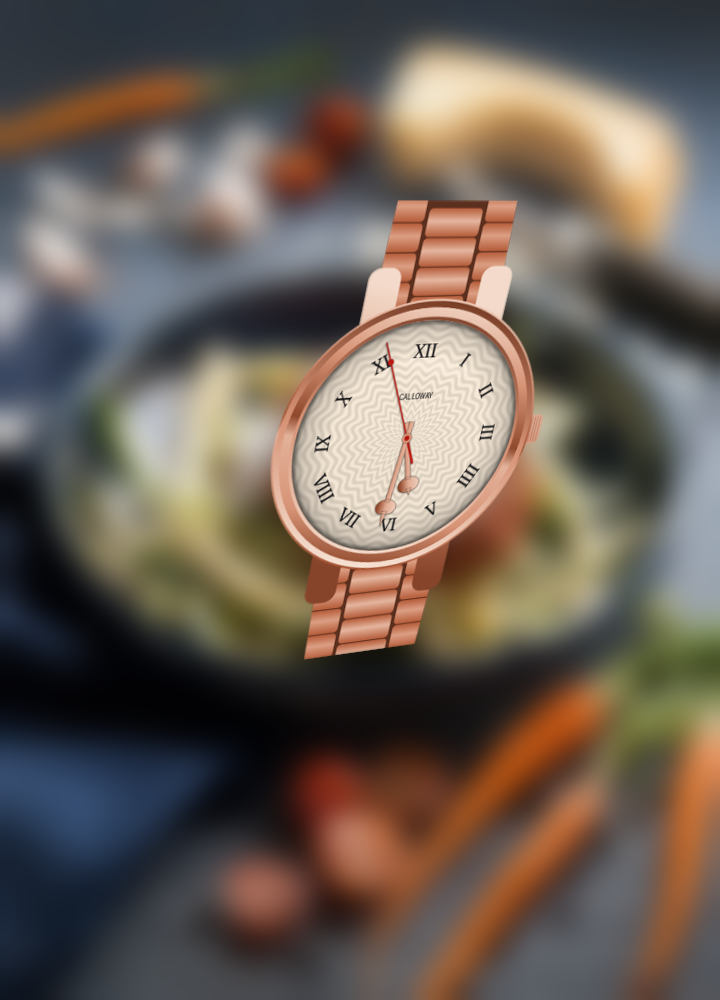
5:30:56
